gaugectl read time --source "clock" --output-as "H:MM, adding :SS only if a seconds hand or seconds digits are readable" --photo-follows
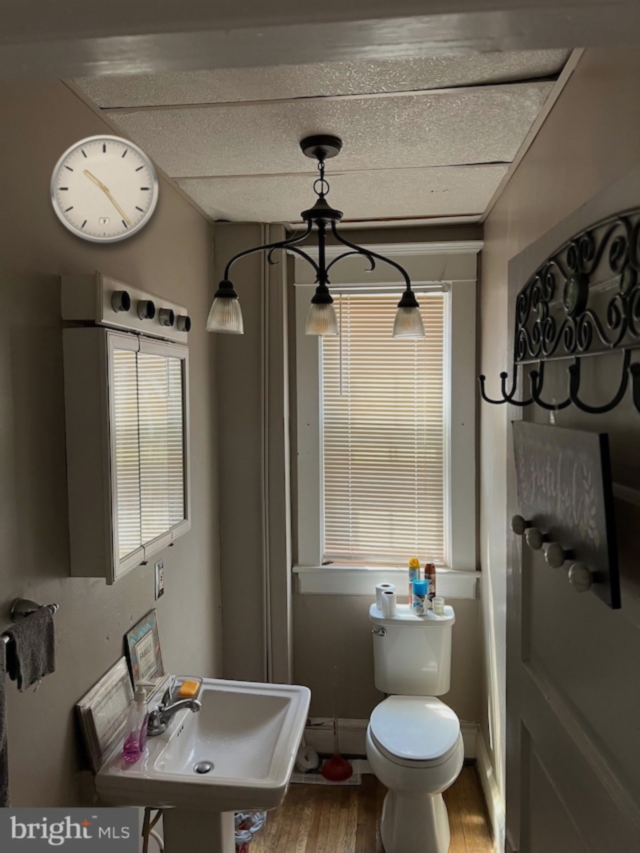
10:24
